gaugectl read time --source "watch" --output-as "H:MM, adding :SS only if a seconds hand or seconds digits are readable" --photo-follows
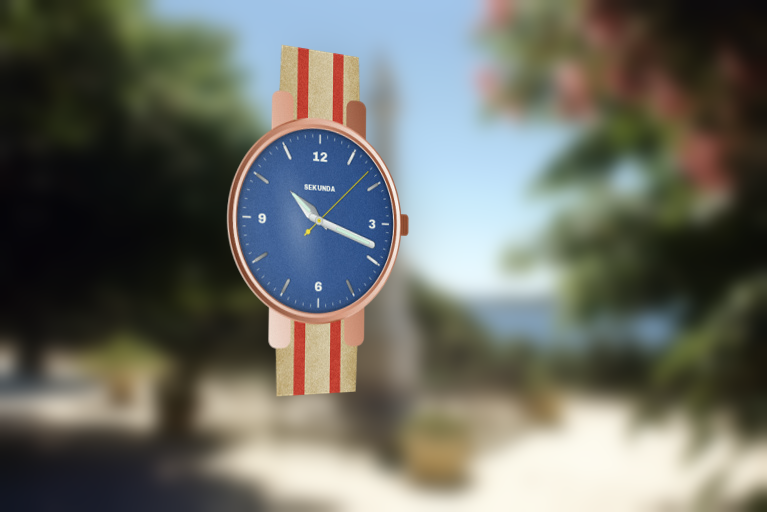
10:18:08
